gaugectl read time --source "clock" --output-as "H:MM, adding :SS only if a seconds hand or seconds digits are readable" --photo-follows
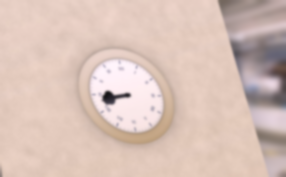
8:43
